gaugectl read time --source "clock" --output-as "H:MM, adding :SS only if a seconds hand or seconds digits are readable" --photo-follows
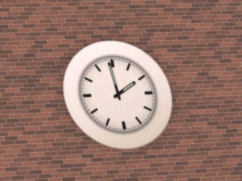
1:59
